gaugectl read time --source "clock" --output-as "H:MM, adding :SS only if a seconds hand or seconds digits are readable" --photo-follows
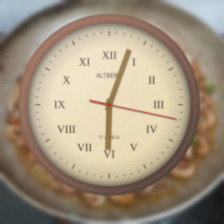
6:03:17
